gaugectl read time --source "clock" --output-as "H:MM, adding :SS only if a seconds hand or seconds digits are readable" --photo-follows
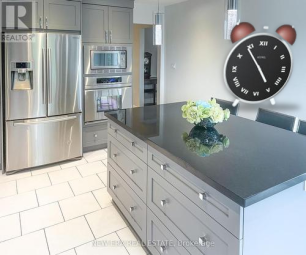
4:54
